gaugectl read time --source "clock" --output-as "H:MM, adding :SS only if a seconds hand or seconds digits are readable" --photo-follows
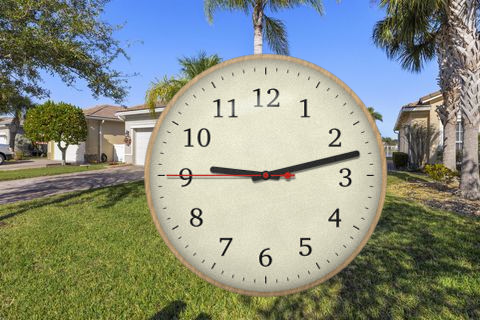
9:12:45
